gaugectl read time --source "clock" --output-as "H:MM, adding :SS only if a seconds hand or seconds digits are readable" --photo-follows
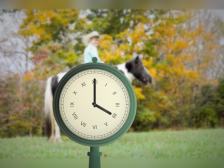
4:00
